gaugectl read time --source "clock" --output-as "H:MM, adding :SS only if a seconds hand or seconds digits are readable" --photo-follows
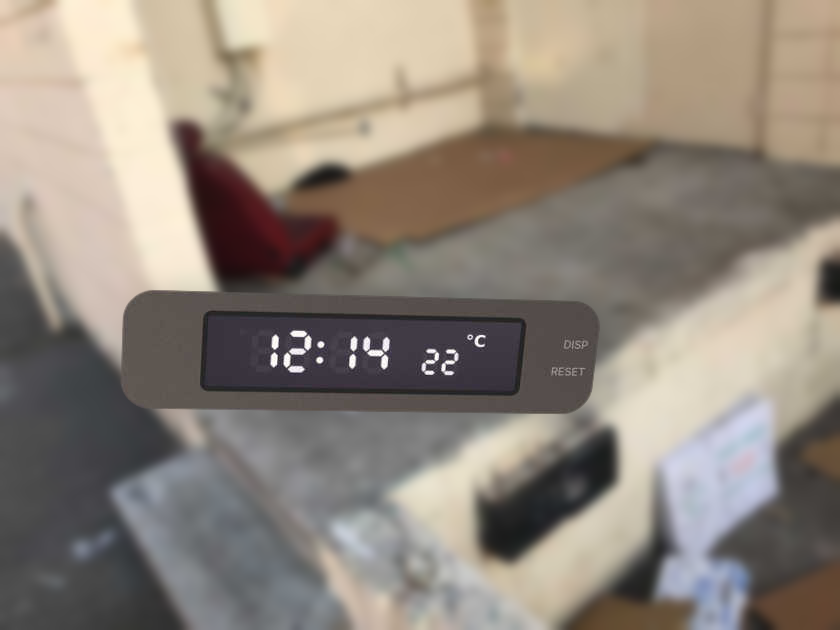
12:14
